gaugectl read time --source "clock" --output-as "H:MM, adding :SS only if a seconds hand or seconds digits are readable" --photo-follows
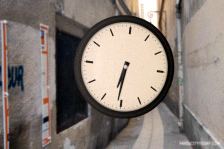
6:31
